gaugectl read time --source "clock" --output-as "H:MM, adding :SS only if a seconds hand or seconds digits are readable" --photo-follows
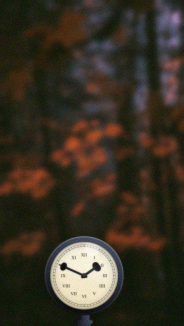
1:49
